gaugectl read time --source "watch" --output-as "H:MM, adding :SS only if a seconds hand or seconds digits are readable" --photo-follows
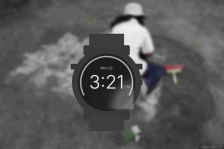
3:21
